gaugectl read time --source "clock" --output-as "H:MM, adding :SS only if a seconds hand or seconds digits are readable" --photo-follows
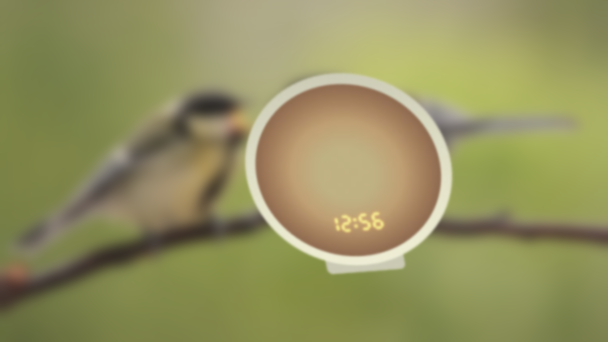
12:56
